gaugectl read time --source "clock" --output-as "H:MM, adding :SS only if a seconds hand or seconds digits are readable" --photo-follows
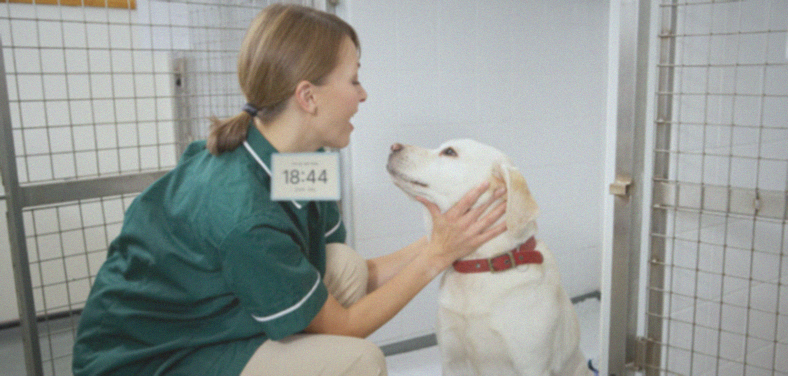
18:44
